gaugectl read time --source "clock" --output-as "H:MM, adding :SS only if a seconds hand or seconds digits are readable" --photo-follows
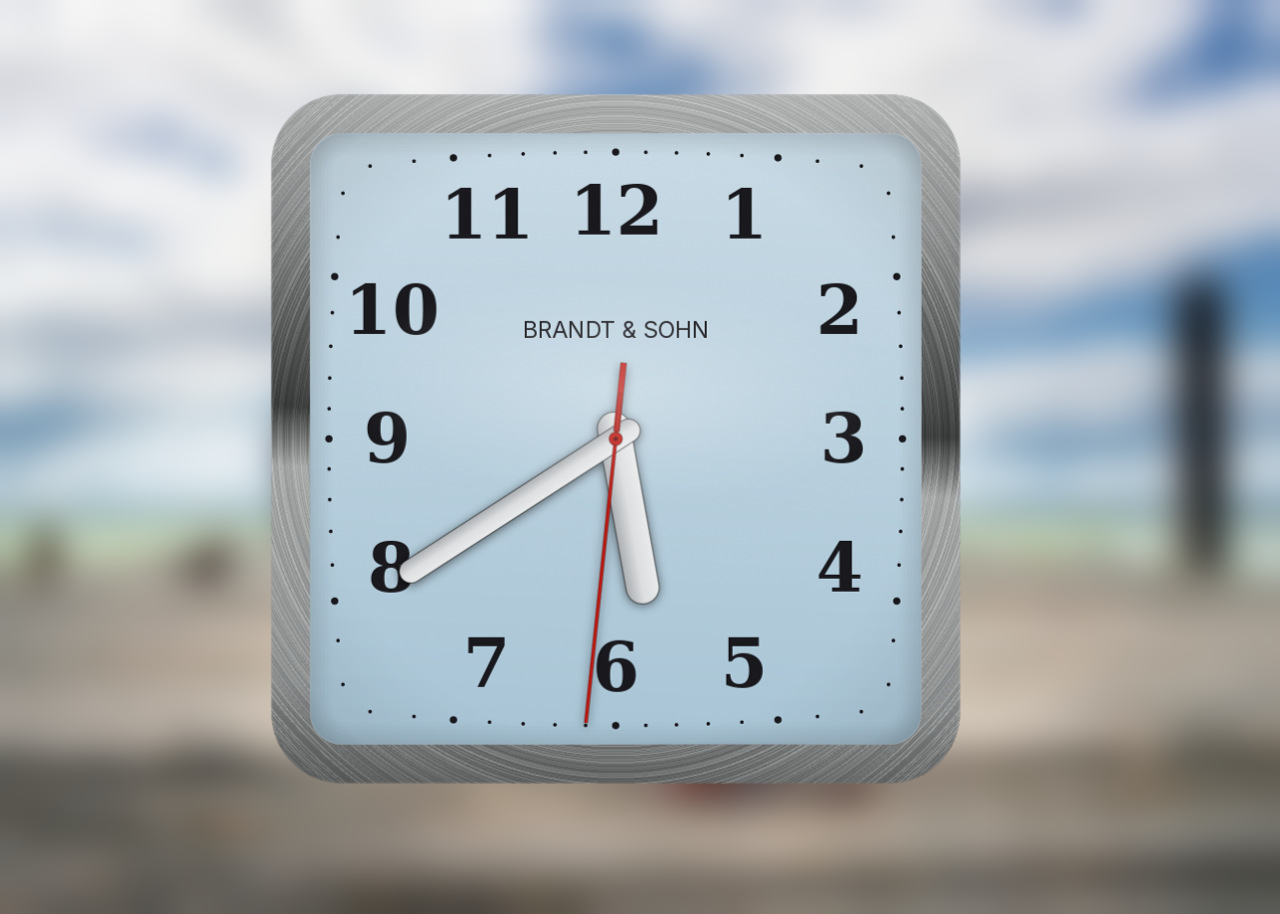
5:39:31
